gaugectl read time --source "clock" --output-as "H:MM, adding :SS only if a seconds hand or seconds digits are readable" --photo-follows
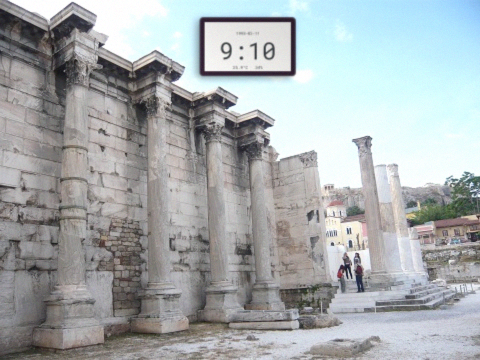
9:10
